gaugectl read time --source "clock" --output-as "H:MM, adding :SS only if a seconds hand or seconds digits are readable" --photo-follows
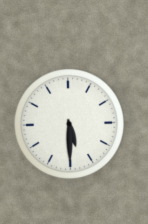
5:30
